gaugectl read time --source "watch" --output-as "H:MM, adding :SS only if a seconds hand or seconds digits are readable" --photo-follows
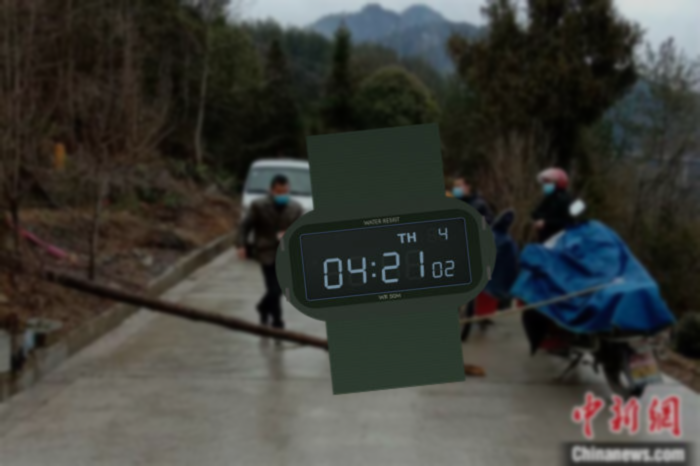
4:21:02
